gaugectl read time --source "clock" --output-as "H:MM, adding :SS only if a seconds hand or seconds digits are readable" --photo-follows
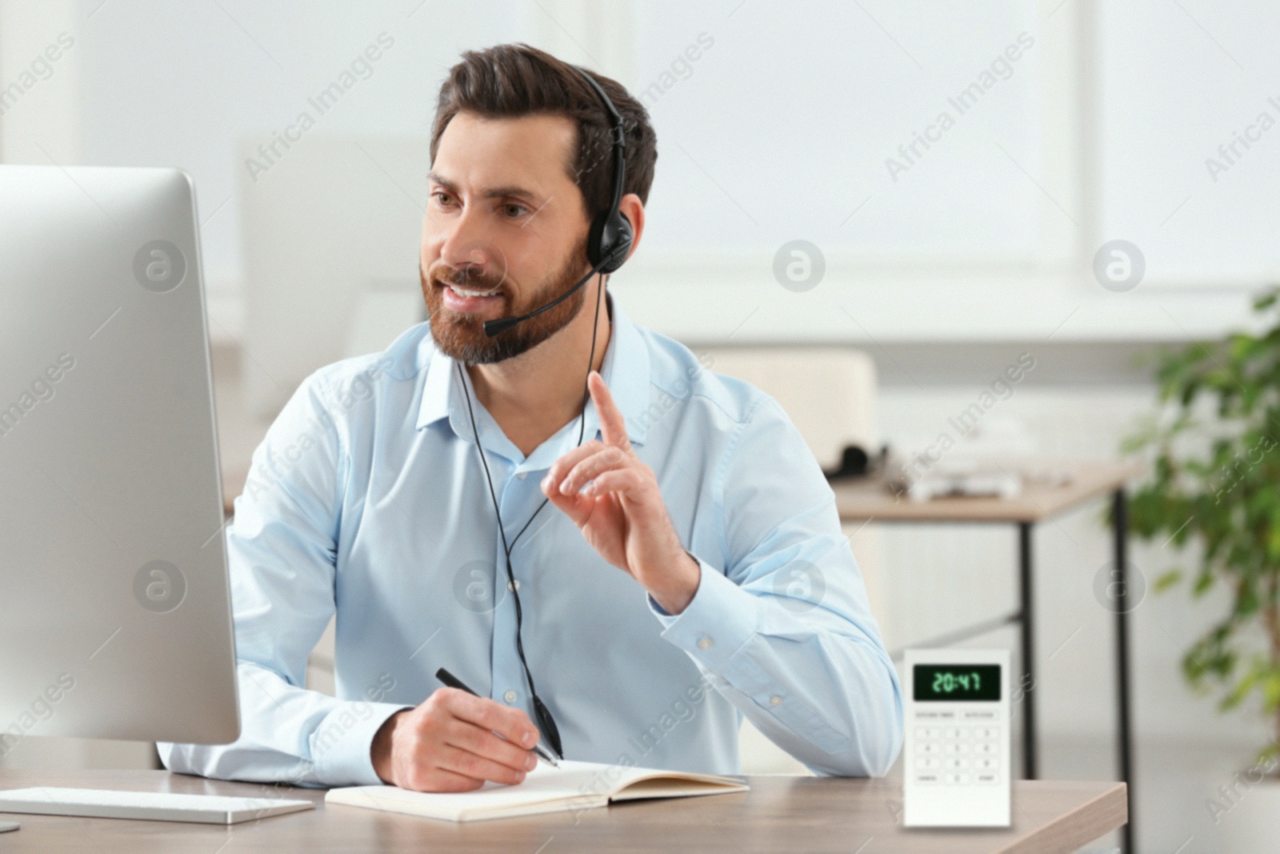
20:47
